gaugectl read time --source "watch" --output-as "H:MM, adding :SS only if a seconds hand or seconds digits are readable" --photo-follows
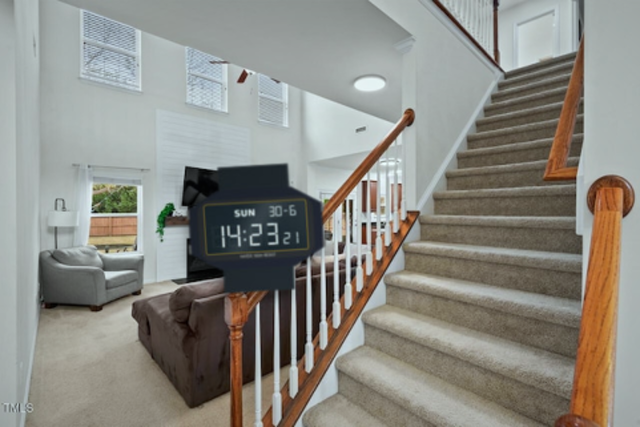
14:23
